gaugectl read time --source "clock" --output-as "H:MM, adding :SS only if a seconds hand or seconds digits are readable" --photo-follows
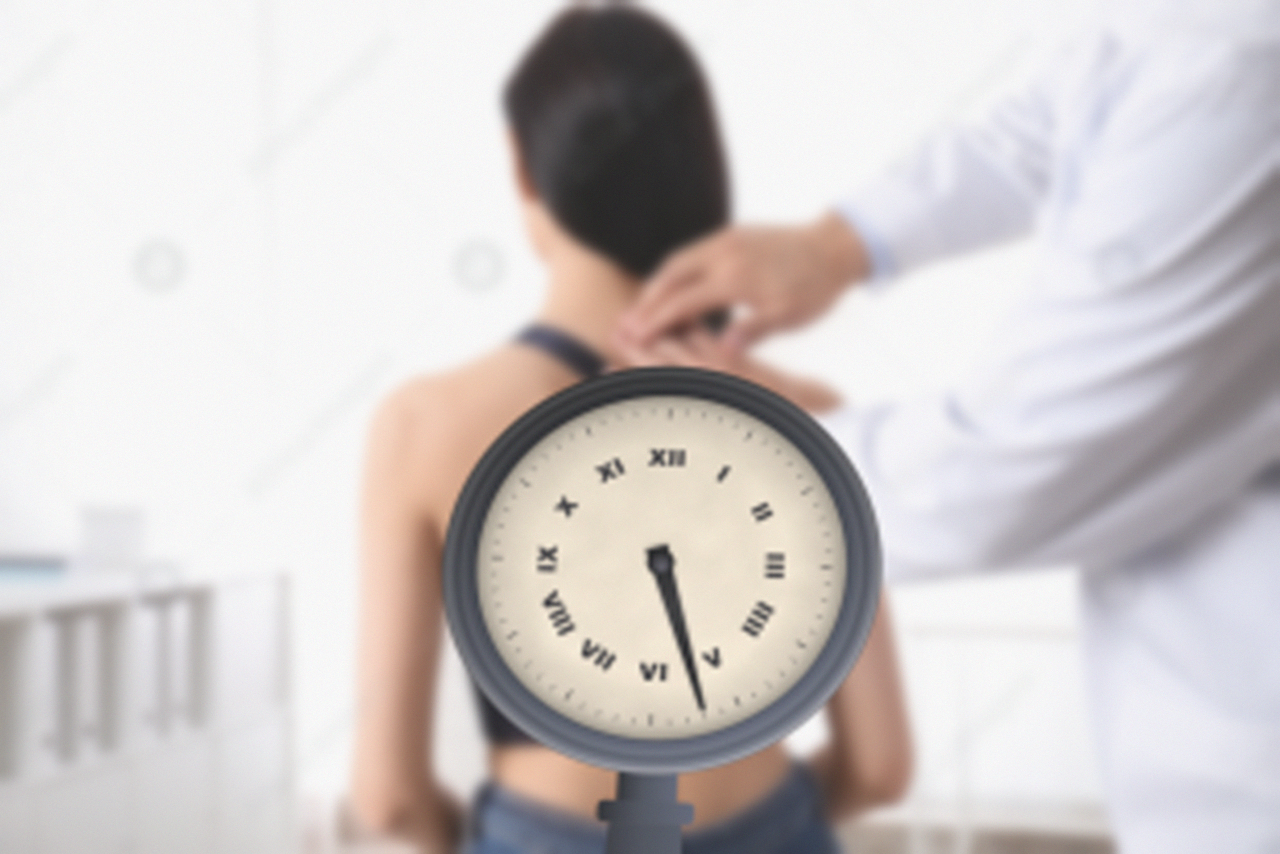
5:27
